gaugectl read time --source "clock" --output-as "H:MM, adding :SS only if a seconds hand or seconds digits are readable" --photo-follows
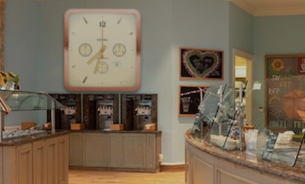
7:33
